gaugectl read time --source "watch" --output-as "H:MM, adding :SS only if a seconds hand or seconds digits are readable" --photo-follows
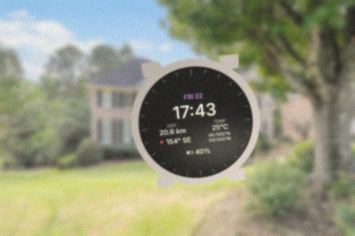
17:43
